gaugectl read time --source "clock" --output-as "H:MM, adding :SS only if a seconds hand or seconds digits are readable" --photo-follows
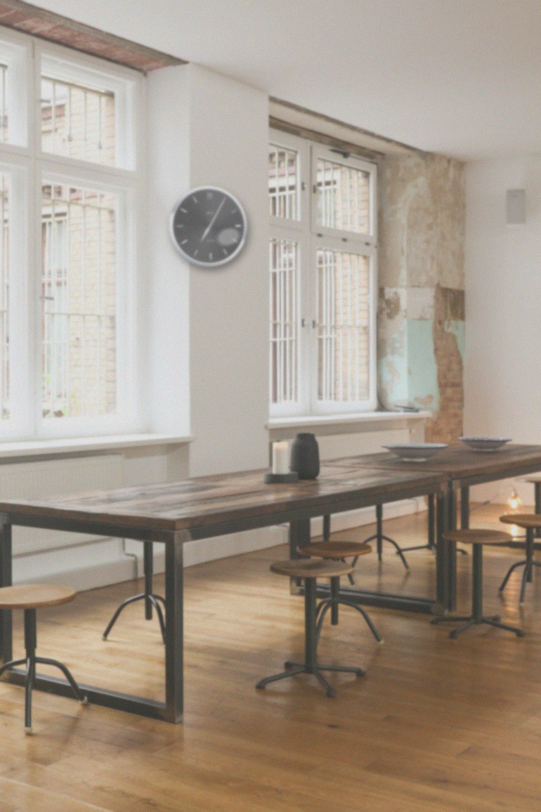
7:05
